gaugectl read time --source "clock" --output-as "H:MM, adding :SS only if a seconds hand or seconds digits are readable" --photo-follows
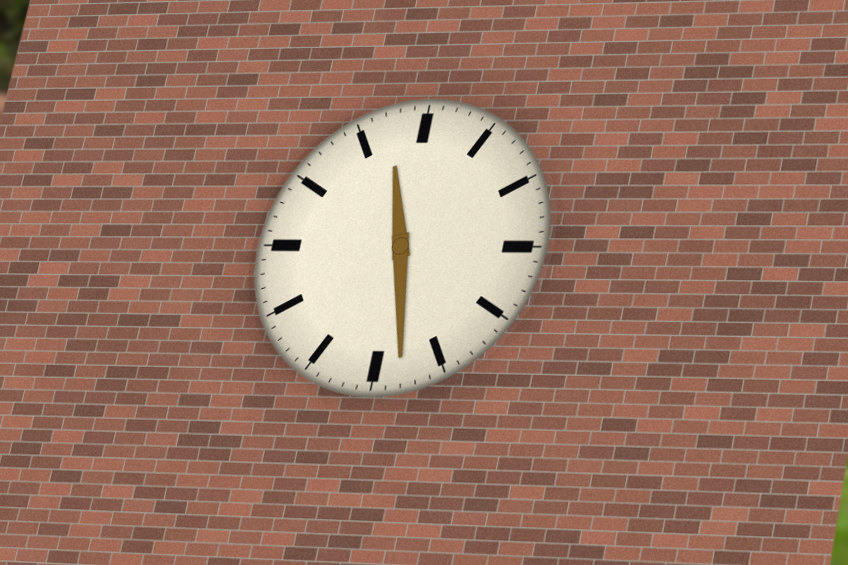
11:28
